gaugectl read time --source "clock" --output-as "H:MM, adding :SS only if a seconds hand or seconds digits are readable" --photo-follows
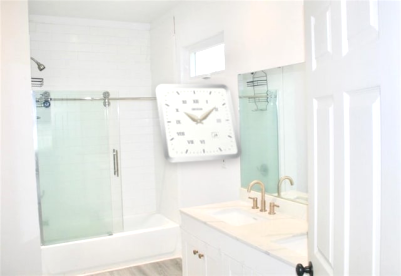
10:09
